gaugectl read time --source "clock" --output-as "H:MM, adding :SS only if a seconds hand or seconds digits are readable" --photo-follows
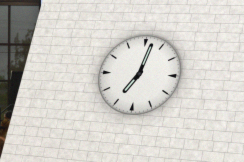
7:02
